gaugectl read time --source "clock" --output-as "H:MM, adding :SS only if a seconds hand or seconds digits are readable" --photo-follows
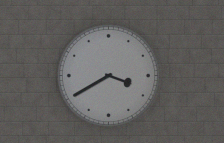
3:40
